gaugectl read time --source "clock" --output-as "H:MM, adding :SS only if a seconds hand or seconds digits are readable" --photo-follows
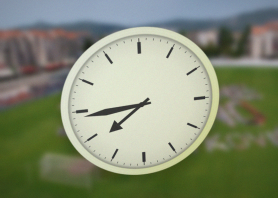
7:44
